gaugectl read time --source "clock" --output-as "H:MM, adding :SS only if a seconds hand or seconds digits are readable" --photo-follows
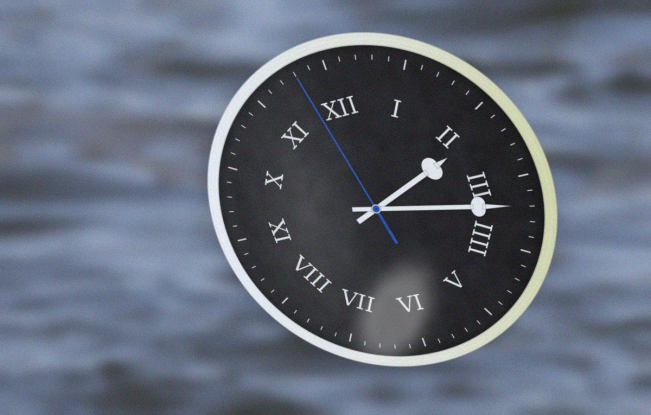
2:16:58
